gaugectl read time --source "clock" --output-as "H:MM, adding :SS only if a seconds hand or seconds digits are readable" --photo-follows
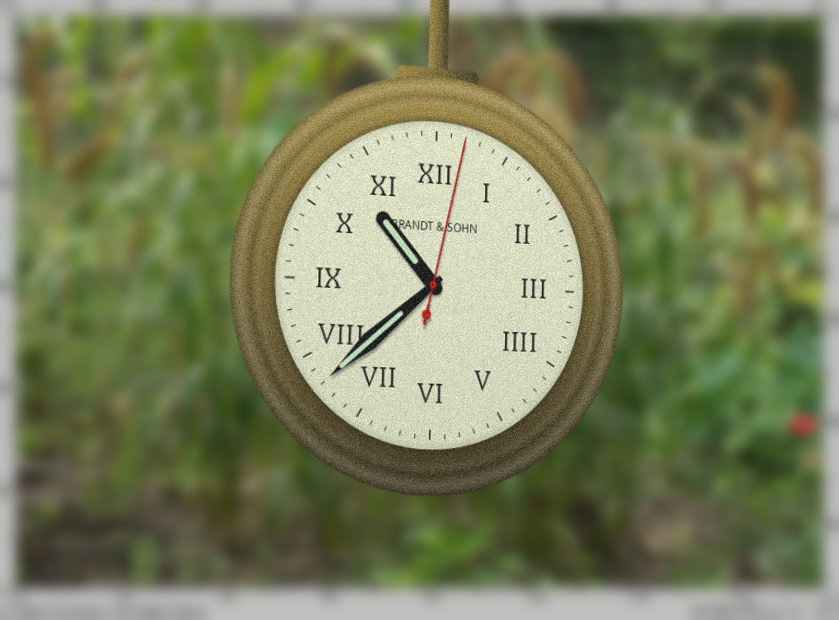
10:38:02
